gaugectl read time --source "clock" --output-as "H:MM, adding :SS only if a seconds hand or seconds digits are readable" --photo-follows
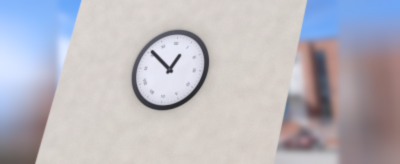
12:51
